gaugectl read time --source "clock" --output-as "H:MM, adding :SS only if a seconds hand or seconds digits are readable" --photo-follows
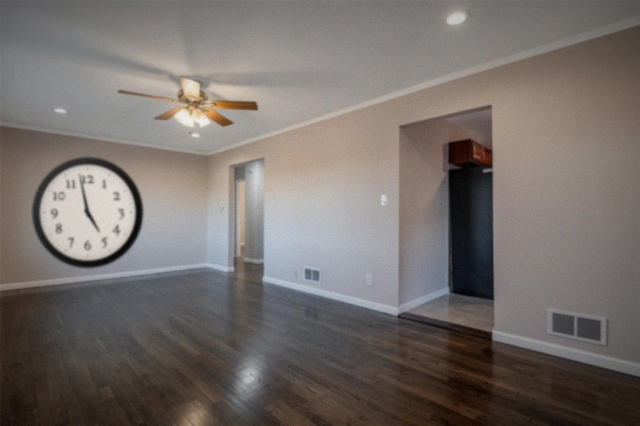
4:58
